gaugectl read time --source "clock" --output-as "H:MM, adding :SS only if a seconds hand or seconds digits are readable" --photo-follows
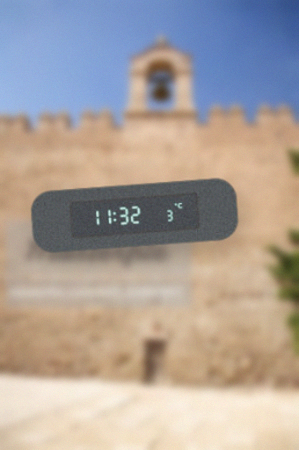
11:32
